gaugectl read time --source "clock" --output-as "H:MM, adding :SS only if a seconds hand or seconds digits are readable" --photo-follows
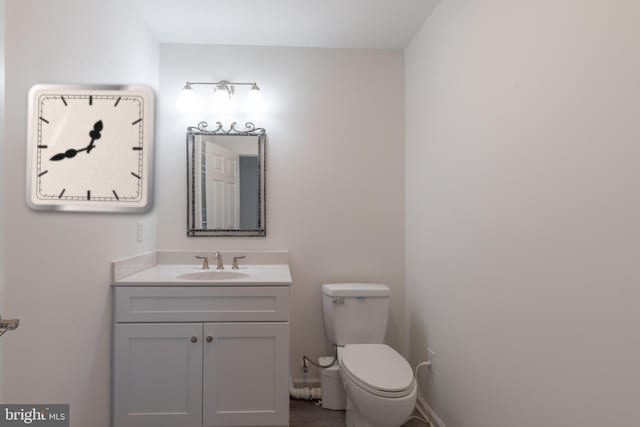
12:42
